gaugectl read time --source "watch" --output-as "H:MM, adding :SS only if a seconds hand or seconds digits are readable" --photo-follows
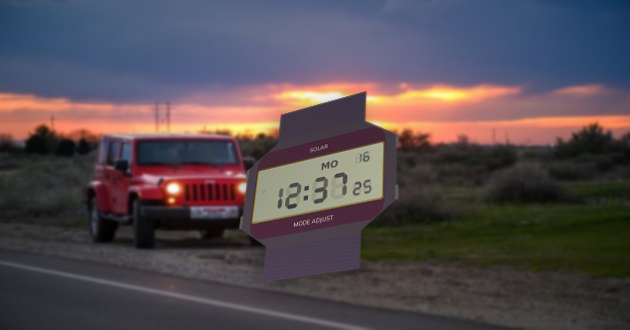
12:37:25
